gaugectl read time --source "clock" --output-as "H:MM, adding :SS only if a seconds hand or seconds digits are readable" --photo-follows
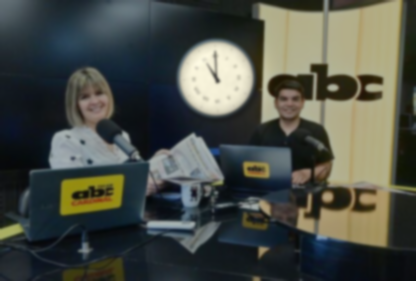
11:00
